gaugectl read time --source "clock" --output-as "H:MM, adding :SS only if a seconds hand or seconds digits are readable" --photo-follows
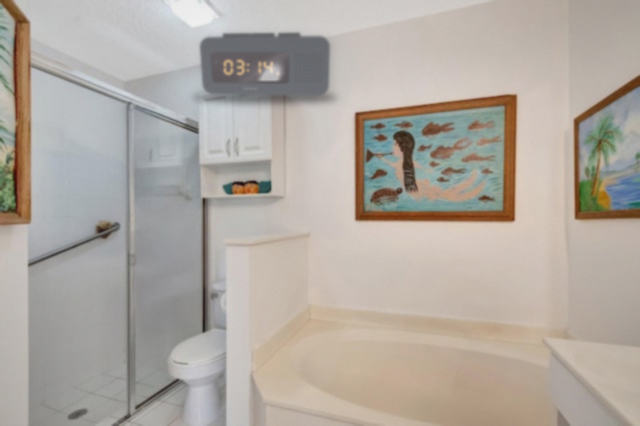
3:14
